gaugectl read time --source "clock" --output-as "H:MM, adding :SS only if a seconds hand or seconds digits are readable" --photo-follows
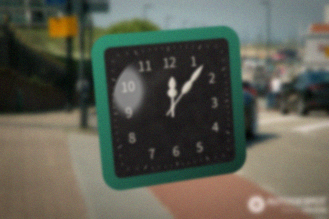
12:07
